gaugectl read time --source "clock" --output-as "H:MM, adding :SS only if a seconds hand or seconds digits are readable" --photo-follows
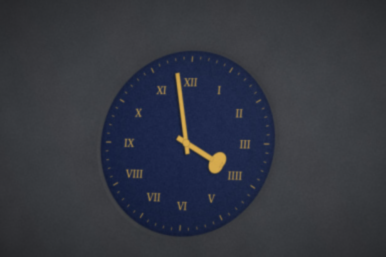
3:58
